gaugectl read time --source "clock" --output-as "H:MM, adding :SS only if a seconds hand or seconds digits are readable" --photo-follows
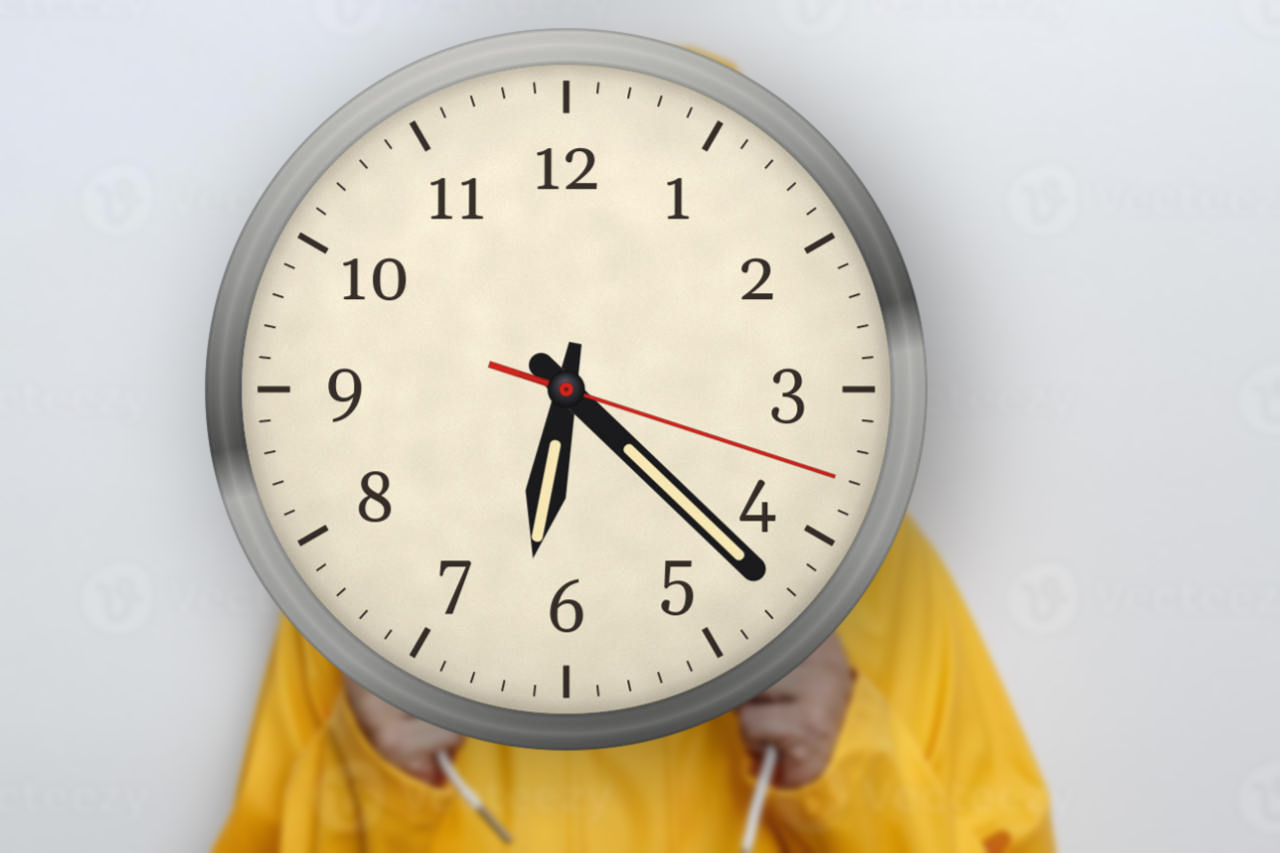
6:22:18
